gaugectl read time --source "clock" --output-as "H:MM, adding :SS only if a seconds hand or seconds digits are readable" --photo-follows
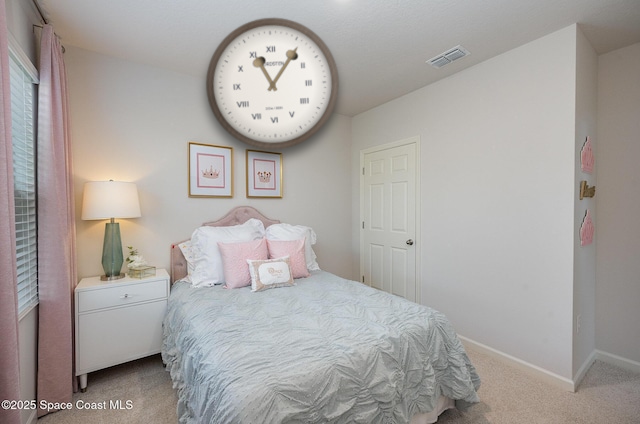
11:06
